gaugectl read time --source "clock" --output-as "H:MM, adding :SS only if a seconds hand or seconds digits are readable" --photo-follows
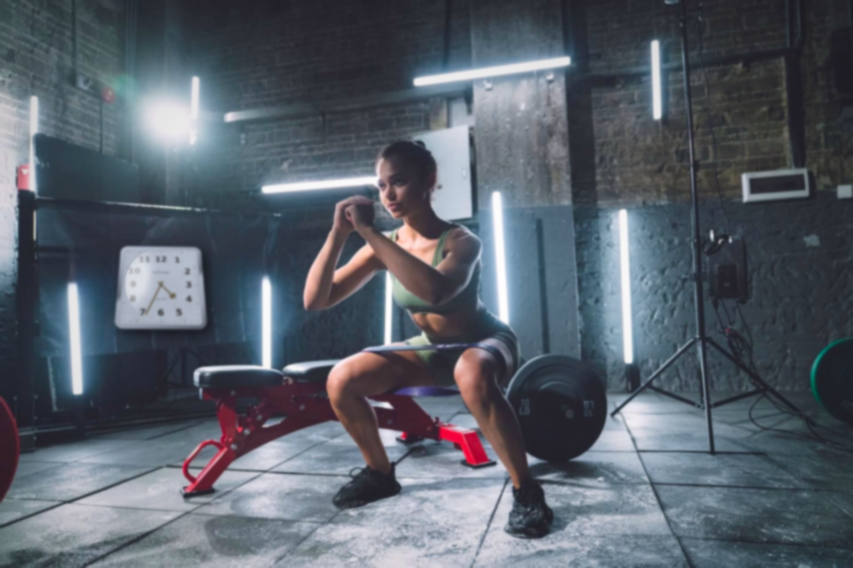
4:34
